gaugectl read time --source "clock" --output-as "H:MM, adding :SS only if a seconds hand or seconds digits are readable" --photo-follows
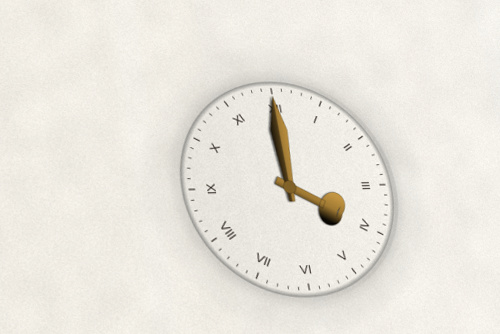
4:00
